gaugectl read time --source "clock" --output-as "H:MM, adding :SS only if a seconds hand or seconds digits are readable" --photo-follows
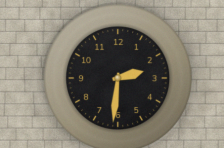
2:31
